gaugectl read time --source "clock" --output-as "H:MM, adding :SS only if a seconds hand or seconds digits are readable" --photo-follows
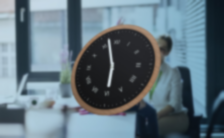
5:57
